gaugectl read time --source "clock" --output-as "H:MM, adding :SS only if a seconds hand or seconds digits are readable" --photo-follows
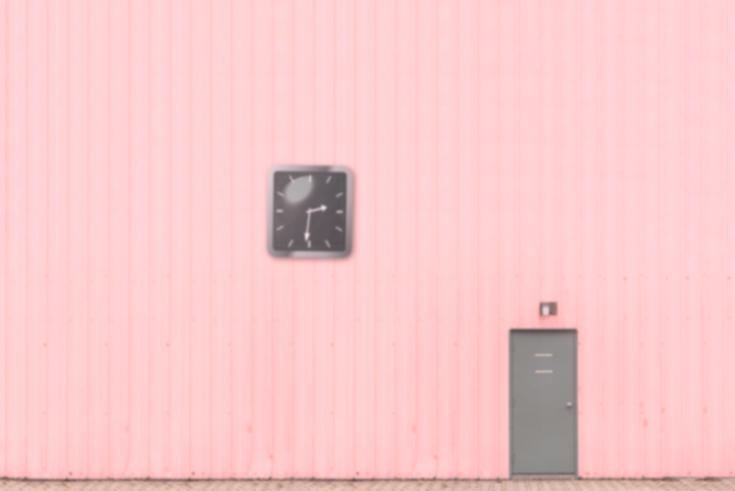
2:31
